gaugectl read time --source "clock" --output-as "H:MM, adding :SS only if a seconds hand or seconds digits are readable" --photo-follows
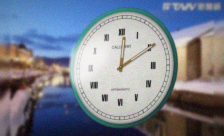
12:10
